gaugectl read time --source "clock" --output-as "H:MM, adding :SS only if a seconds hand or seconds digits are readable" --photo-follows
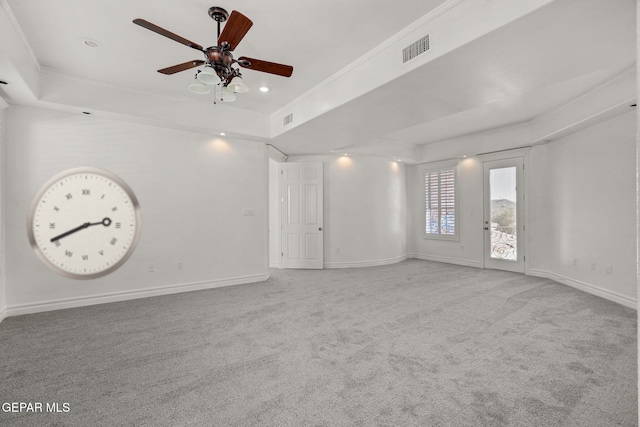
2:41
